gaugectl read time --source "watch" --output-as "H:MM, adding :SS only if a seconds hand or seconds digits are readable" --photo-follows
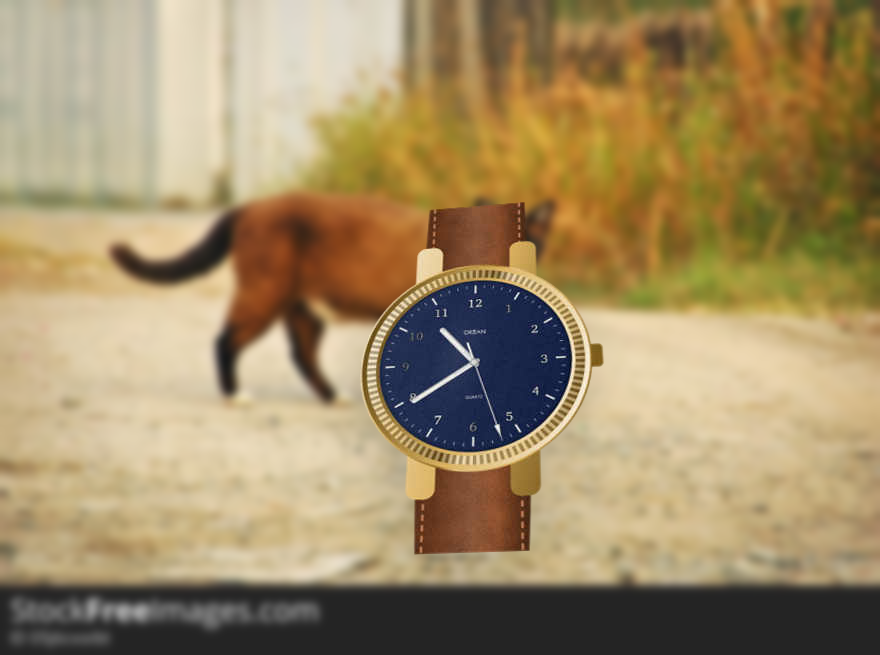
10:39:27
